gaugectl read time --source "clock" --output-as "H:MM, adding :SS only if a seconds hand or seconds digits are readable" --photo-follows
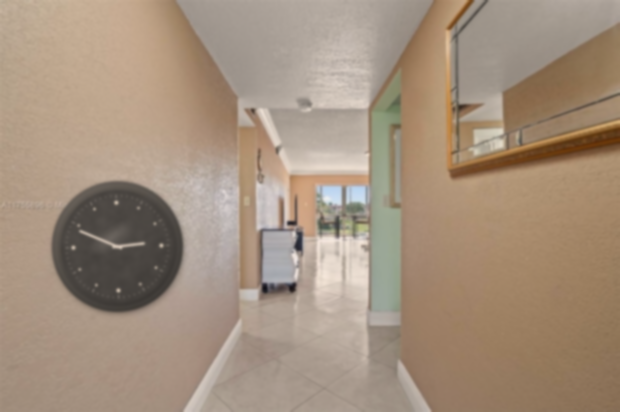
2:49
